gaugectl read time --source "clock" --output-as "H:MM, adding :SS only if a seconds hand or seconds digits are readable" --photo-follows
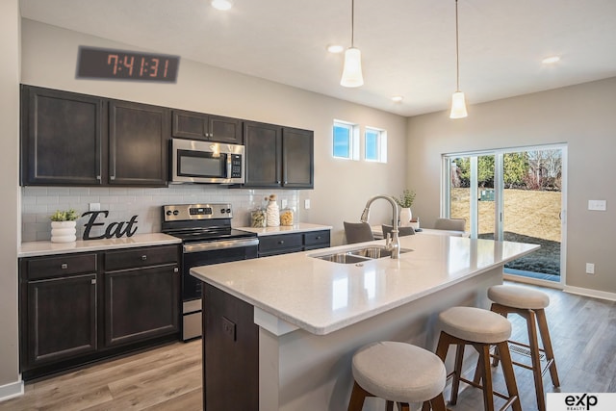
7:41:31
